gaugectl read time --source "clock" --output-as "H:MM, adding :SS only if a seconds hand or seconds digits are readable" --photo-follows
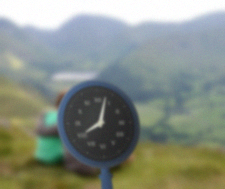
8:03
